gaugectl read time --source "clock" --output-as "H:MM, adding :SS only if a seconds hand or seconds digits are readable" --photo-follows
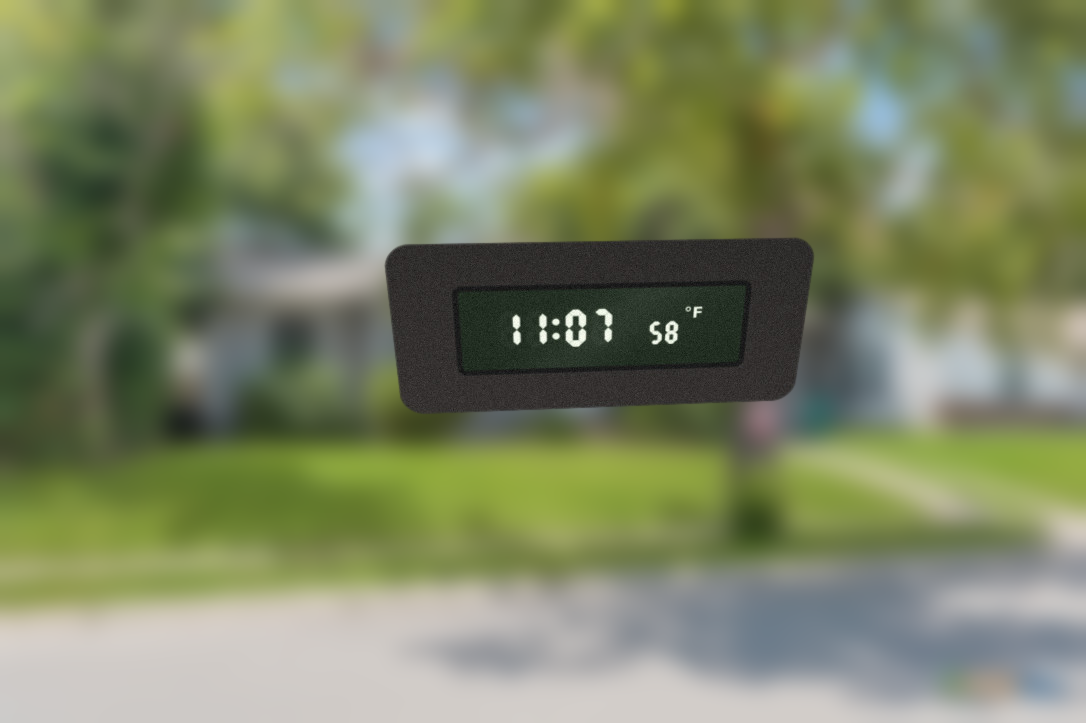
11:07
